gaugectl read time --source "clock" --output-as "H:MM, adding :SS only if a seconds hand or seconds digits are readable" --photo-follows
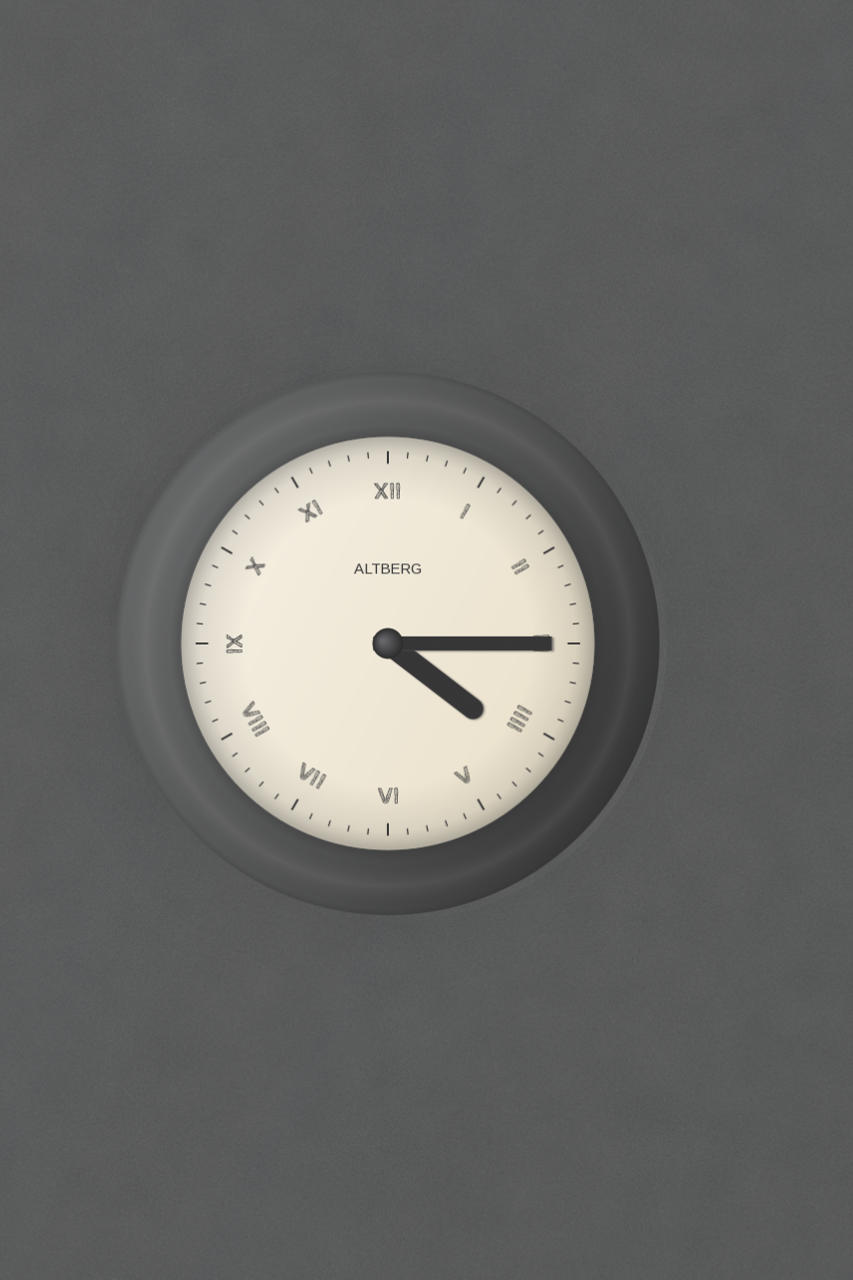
4:15
